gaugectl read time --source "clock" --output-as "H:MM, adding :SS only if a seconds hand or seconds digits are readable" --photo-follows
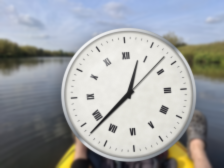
12:38:08
